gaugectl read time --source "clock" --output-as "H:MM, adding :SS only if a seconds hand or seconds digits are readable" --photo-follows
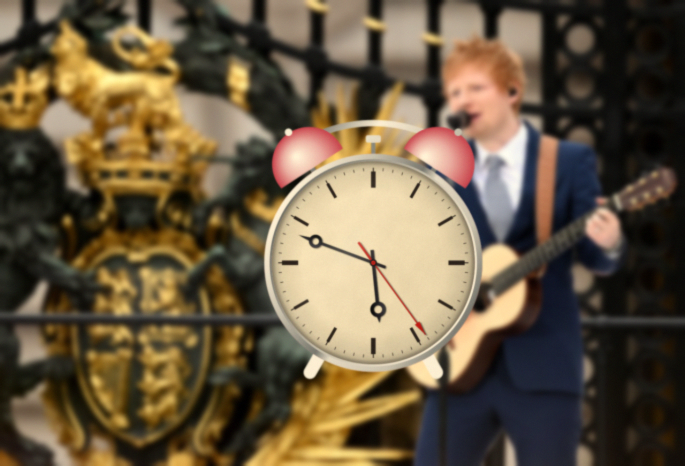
5:48:24
